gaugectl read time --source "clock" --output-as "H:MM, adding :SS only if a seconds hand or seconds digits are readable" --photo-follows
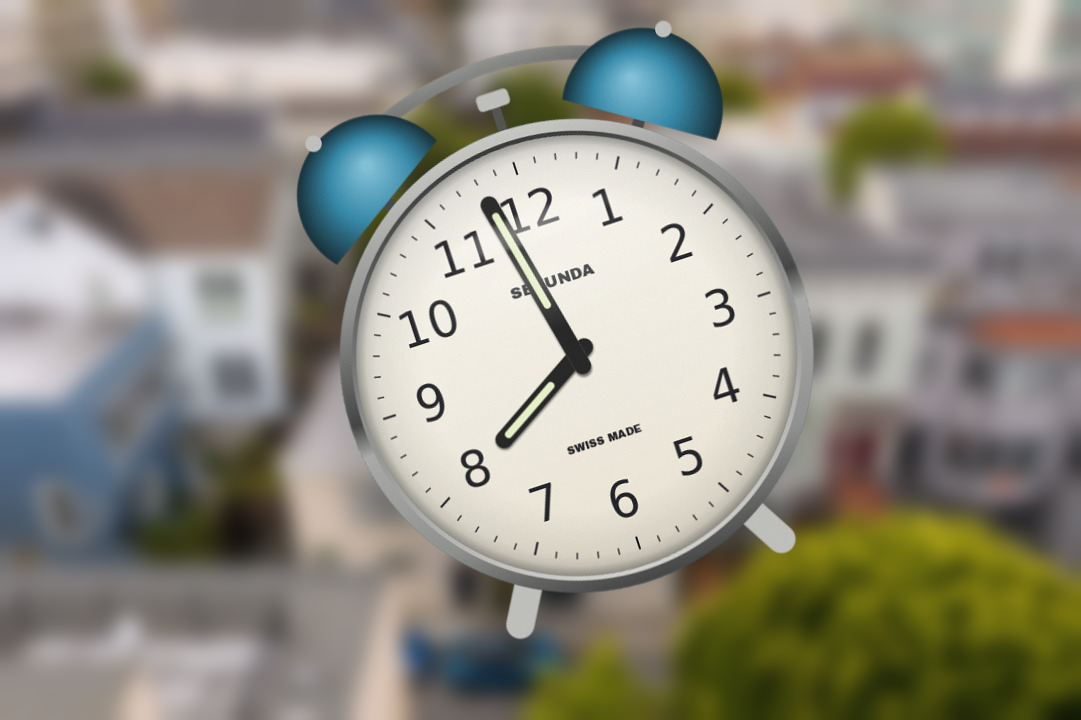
7:58
